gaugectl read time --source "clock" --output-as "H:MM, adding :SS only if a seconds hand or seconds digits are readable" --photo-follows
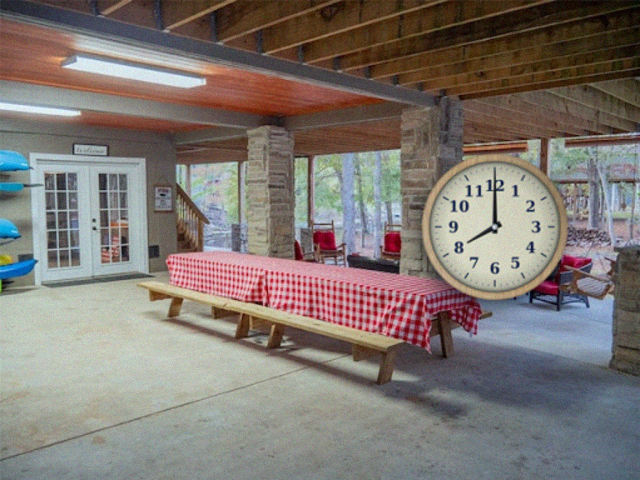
8:00
